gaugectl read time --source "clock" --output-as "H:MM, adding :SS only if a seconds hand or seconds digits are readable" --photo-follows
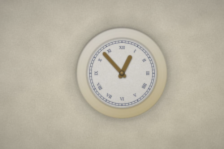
12:53
